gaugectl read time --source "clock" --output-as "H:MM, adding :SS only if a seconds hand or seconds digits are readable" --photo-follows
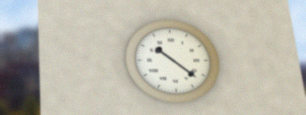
10:22
